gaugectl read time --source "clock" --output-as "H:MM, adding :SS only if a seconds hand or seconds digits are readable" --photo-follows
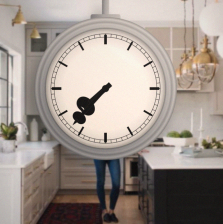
7:37
